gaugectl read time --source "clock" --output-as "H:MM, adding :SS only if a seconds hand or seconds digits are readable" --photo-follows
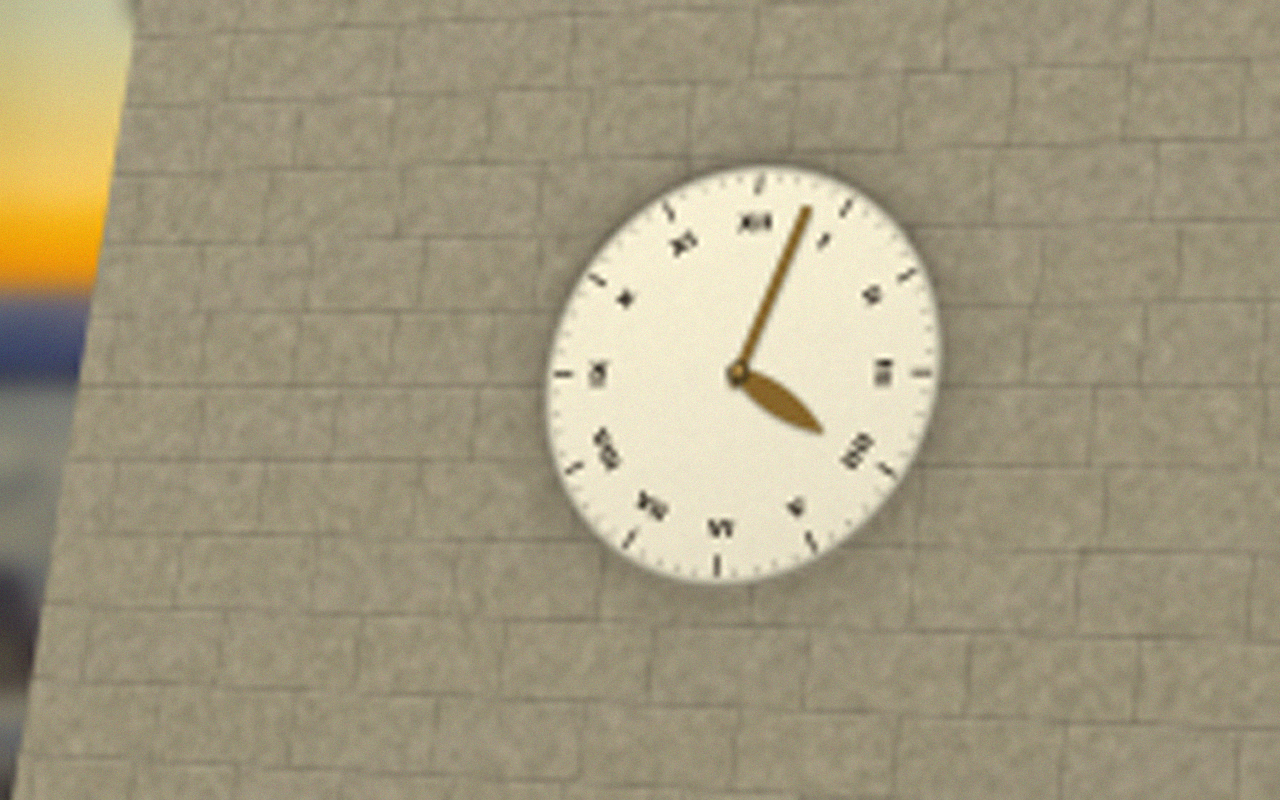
4:03
